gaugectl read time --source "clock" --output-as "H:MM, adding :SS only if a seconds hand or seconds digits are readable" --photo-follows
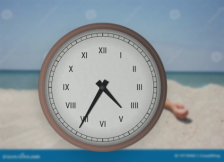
4:35
